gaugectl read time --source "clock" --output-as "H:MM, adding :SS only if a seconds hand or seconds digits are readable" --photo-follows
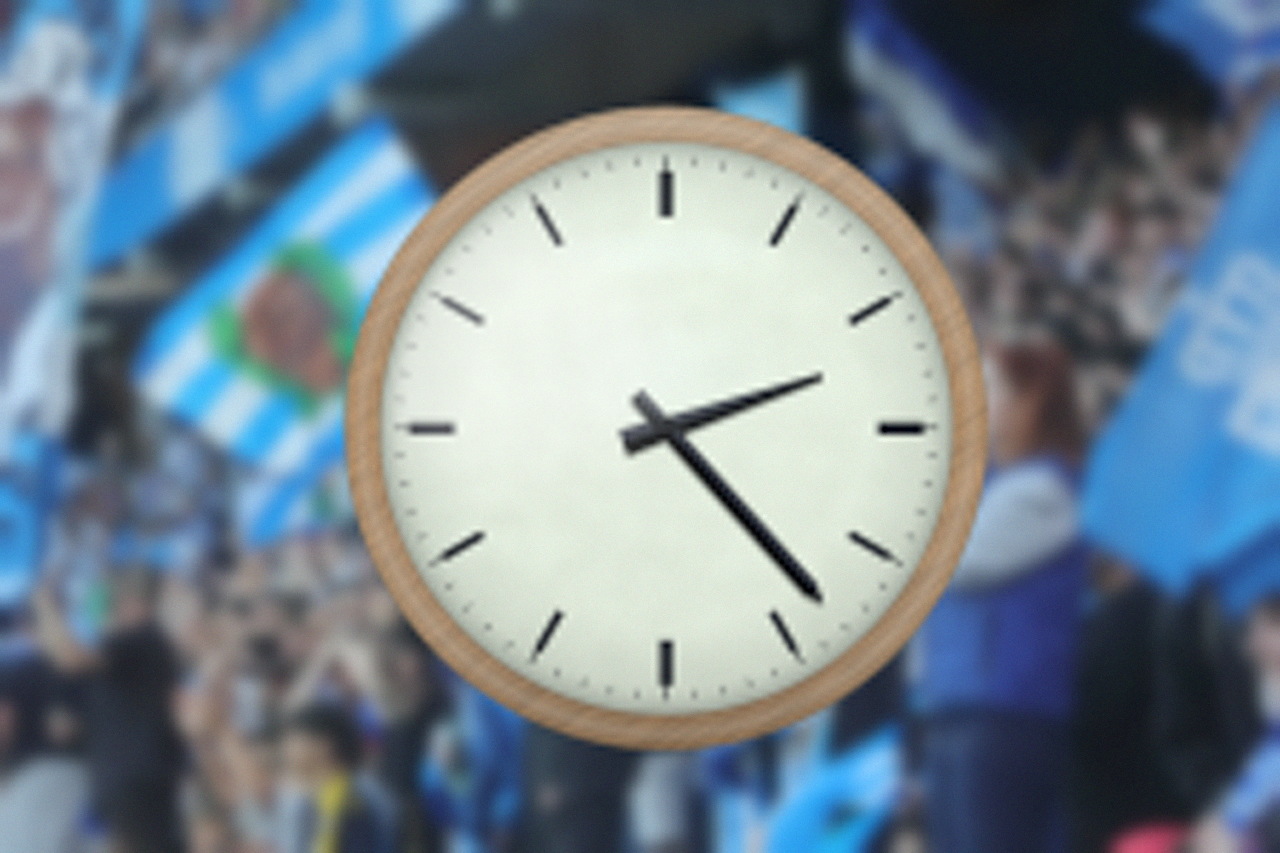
2:23
